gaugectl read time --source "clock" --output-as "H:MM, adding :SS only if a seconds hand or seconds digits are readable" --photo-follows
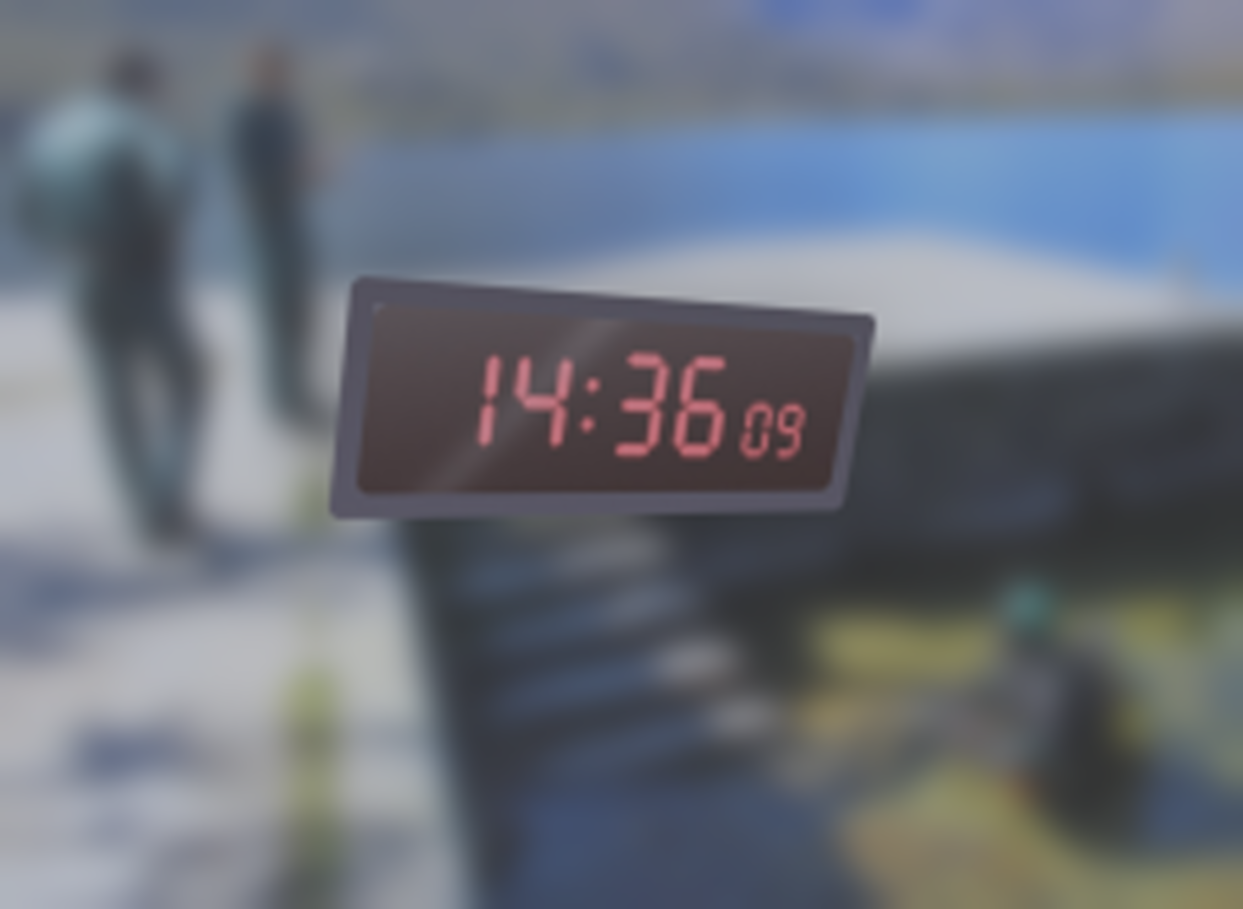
14:36:09
